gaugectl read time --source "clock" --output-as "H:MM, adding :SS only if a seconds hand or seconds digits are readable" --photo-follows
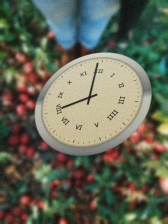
7:59
